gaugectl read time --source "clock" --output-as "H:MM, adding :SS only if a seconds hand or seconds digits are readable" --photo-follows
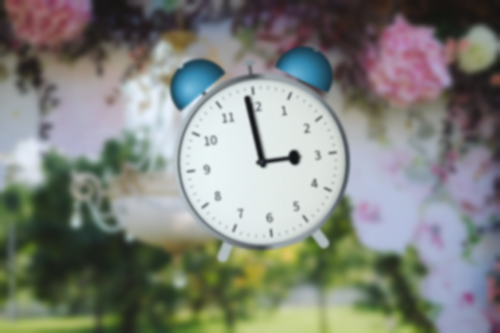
2:59
